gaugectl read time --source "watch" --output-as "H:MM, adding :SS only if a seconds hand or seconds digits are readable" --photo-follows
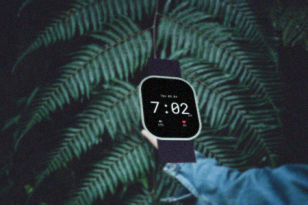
7:02
